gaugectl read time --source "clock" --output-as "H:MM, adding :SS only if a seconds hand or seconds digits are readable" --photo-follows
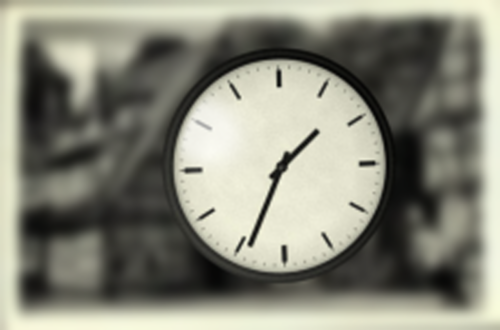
1:34
